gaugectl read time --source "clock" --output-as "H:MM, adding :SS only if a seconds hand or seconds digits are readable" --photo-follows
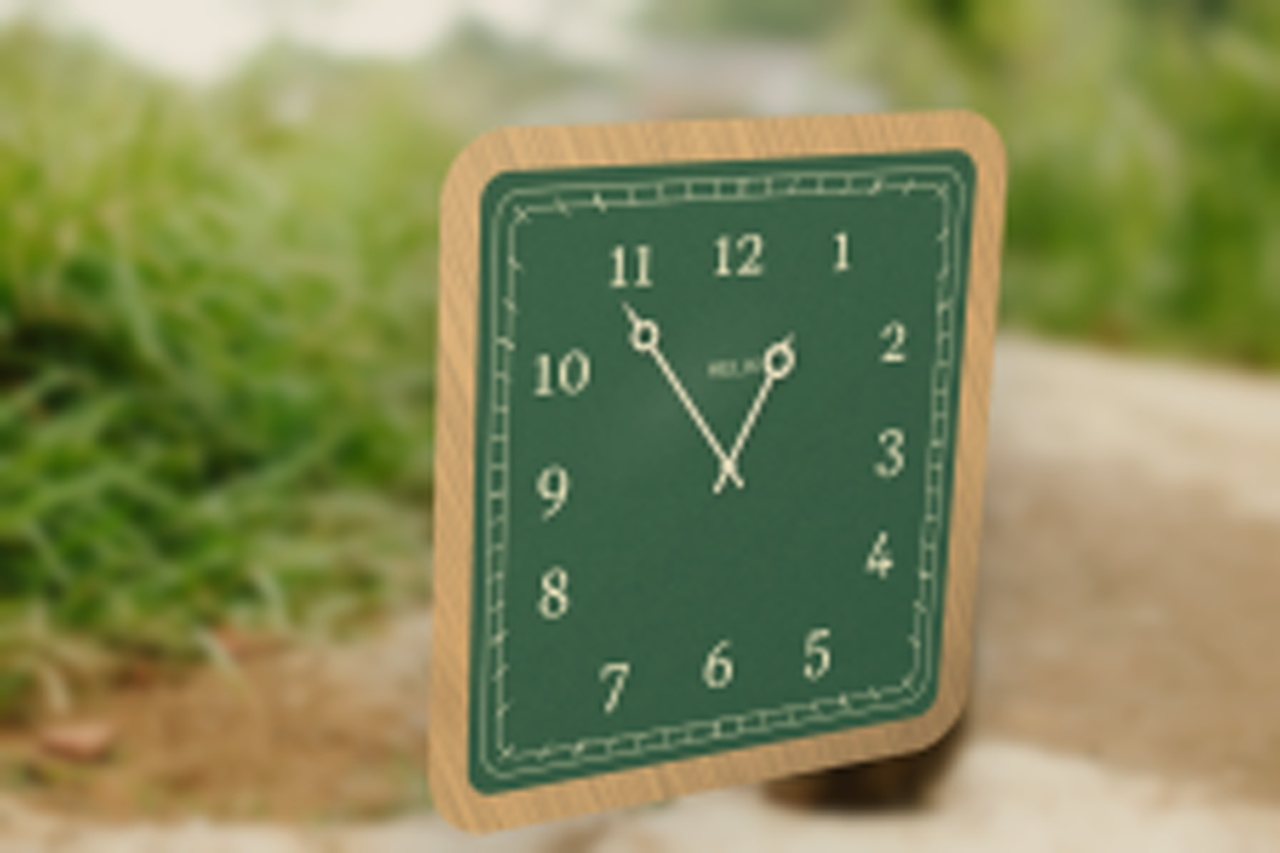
12:54
